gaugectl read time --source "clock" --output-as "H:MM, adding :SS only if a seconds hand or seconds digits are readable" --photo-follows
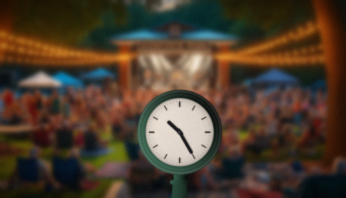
10:25
